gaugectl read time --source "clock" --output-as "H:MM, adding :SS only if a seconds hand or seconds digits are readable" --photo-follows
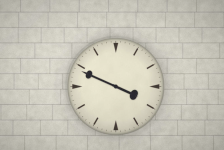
3:49
